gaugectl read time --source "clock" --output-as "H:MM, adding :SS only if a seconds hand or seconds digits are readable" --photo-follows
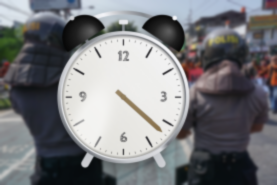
4:22
